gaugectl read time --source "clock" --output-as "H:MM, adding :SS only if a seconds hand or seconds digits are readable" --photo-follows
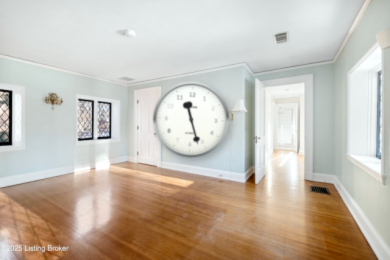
11:27
